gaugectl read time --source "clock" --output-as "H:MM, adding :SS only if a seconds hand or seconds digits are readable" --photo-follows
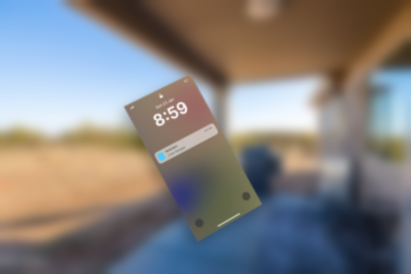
8:59
